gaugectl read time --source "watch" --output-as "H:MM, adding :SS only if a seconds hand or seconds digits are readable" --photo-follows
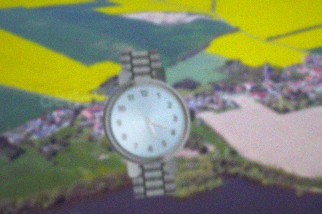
5:19
